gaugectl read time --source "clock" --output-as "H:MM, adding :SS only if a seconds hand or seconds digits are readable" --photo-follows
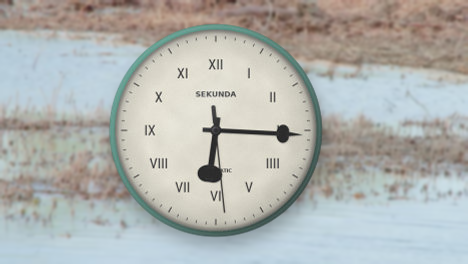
6:15:29
